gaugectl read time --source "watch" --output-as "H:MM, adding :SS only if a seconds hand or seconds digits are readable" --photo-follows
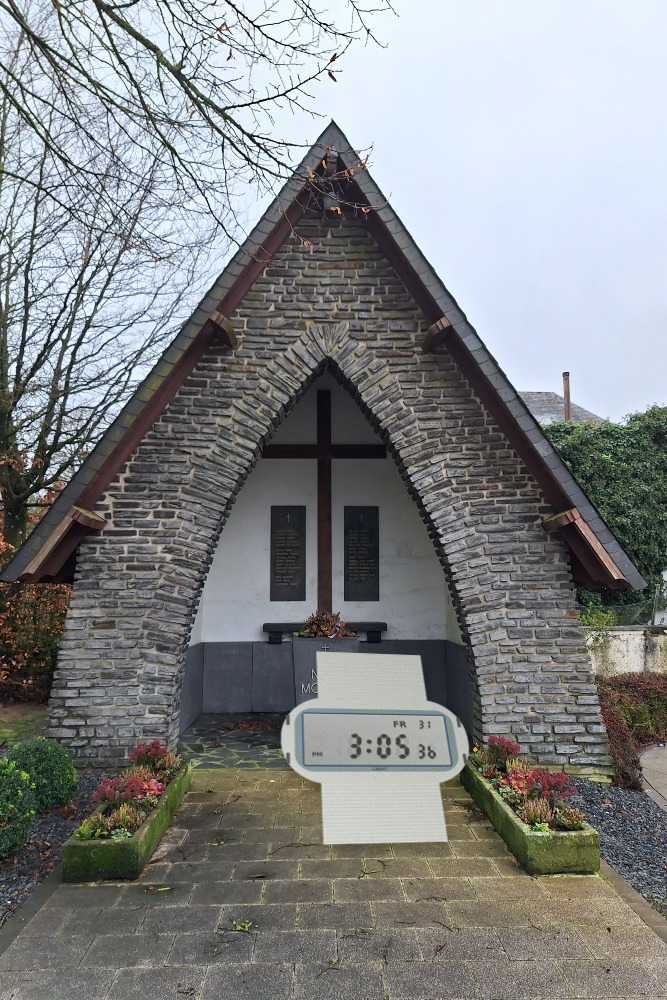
3:05:36
